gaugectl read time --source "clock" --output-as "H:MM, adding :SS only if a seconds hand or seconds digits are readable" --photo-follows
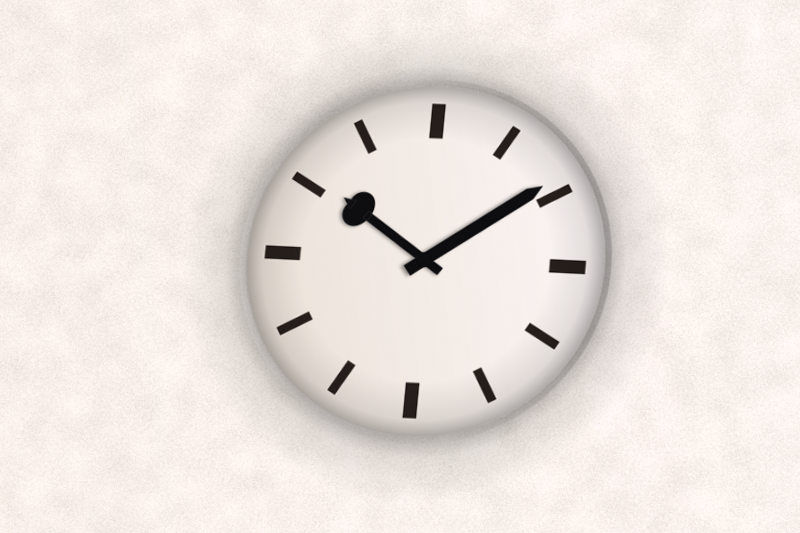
10:09
